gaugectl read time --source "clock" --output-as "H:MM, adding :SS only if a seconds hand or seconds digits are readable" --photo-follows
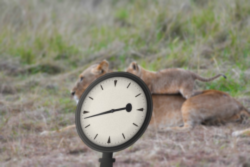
2:43
